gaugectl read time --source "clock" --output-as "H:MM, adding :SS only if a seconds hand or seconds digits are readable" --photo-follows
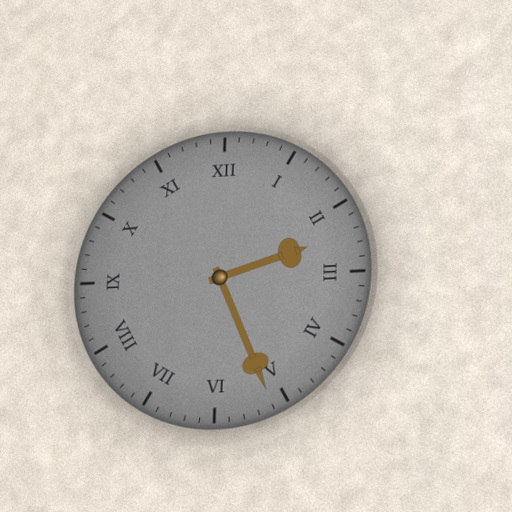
2:26
